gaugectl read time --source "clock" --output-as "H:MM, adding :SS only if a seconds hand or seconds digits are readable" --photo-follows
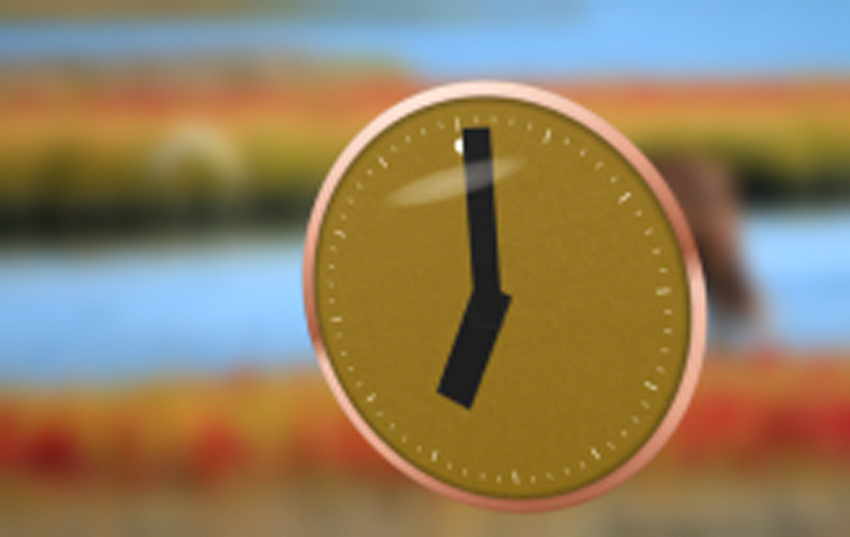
7:01
